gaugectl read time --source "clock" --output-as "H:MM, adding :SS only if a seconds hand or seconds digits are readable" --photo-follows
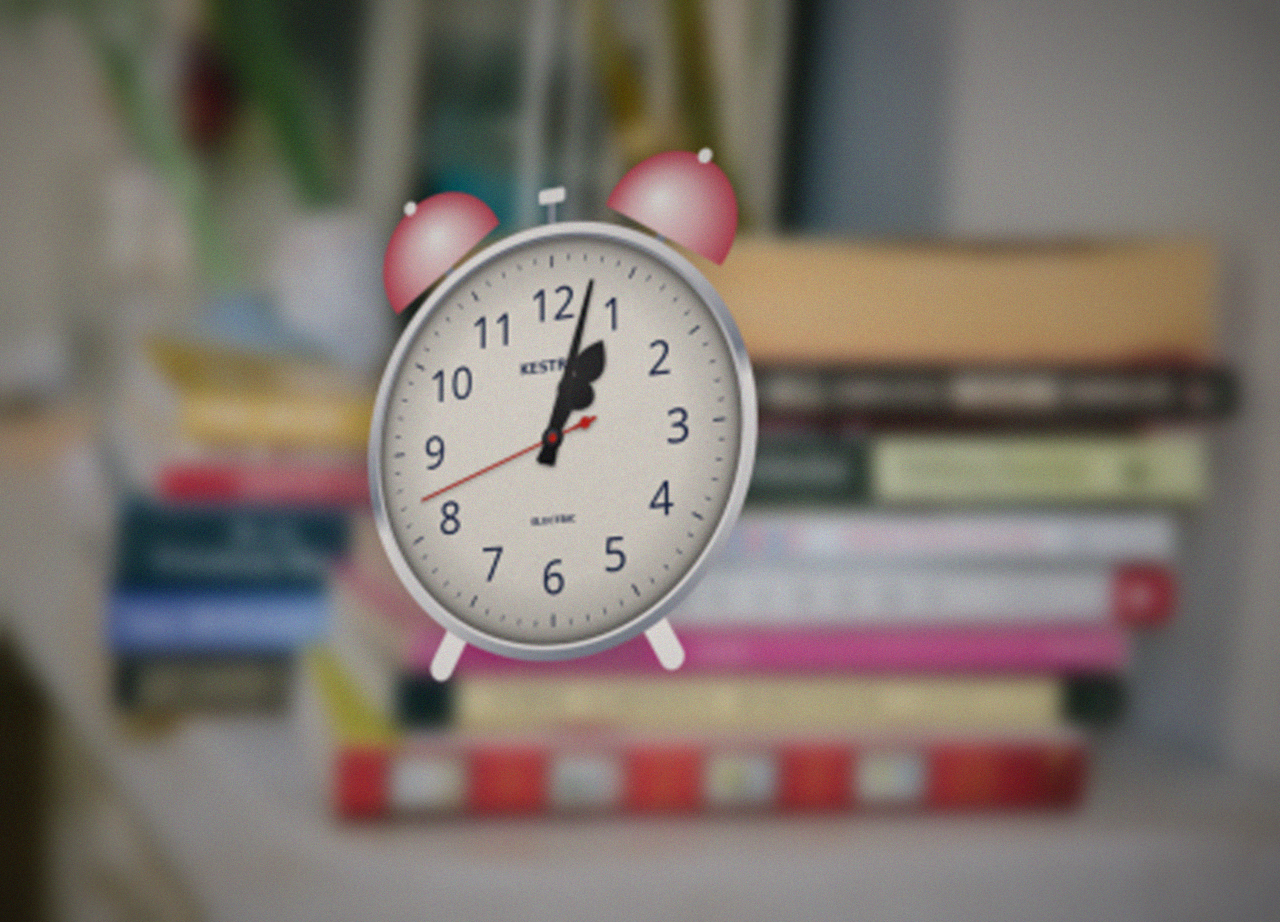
1:02:42
